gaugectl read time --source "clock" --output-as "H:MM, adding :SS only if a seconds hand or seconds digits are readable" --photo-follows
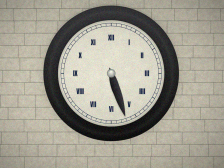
5:27
